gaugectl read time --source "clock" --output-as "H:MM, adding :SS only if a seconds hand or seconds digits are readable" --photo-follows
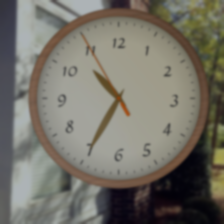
10:34:55
